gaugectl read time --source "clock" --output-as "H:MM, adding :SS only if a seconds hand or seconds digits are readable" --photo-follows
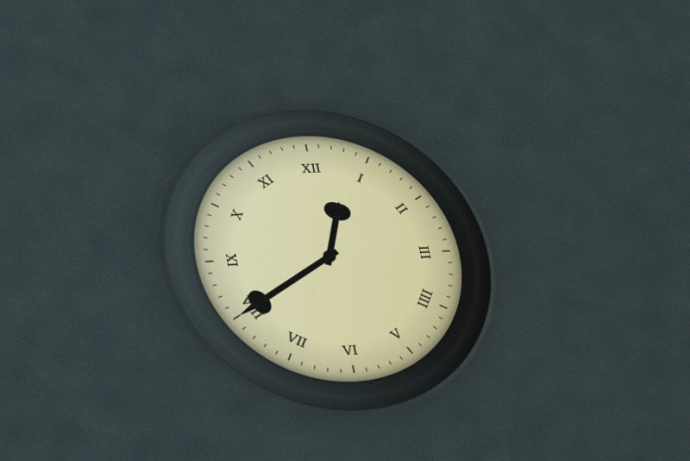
12:40
